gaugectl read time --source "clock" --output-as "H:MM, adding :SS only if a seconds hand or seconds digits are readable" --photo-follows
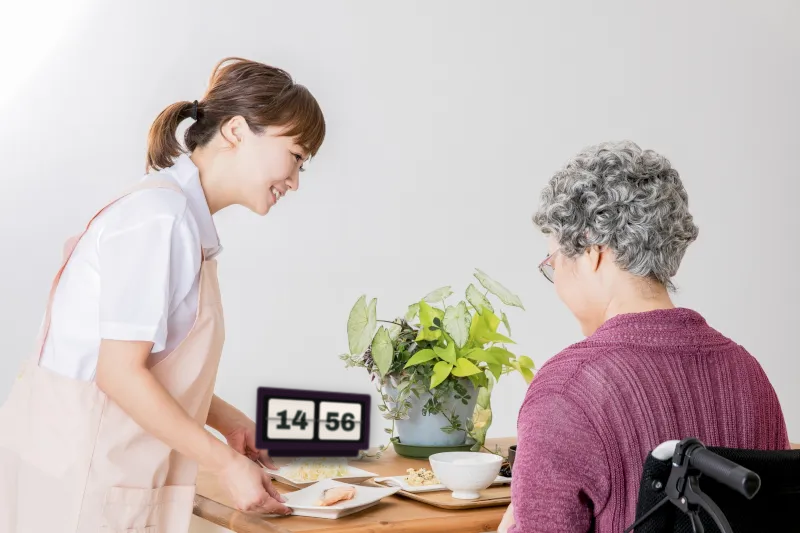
14:56
